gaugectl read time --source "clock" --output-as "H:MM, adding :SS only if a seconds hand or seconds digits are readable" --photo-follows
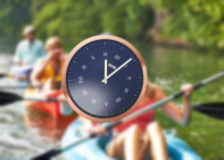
11:04
